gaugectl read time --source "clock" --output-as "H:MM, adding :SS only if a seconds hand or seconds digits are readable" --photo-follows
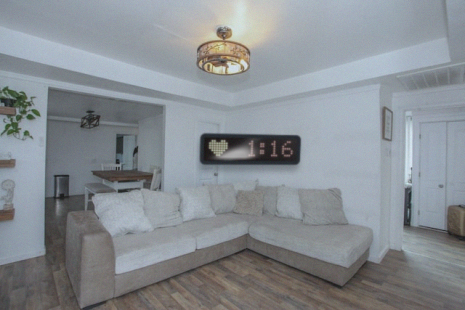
1:16
